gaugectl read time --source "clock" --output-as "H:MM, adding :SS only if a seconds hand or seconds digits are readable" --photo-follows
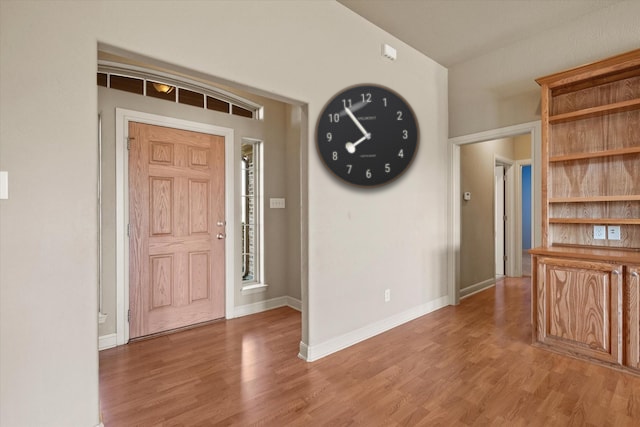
7:54
